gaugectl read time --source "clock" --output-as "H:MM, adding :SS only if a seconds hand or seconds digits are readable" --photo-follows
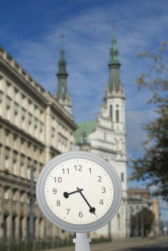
8:25
